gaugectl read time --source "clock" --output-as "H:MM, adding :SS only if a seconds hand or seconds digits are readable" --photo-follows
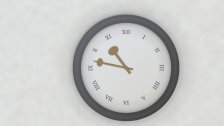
10:47
